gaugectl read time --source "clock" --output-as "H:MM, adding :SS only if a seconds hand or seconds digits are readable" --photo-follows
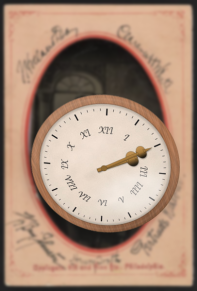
2:10
